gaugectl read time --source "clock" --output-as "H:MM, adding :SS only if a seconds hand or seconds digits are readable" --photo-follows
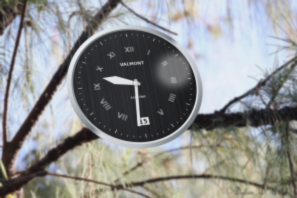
9:31
